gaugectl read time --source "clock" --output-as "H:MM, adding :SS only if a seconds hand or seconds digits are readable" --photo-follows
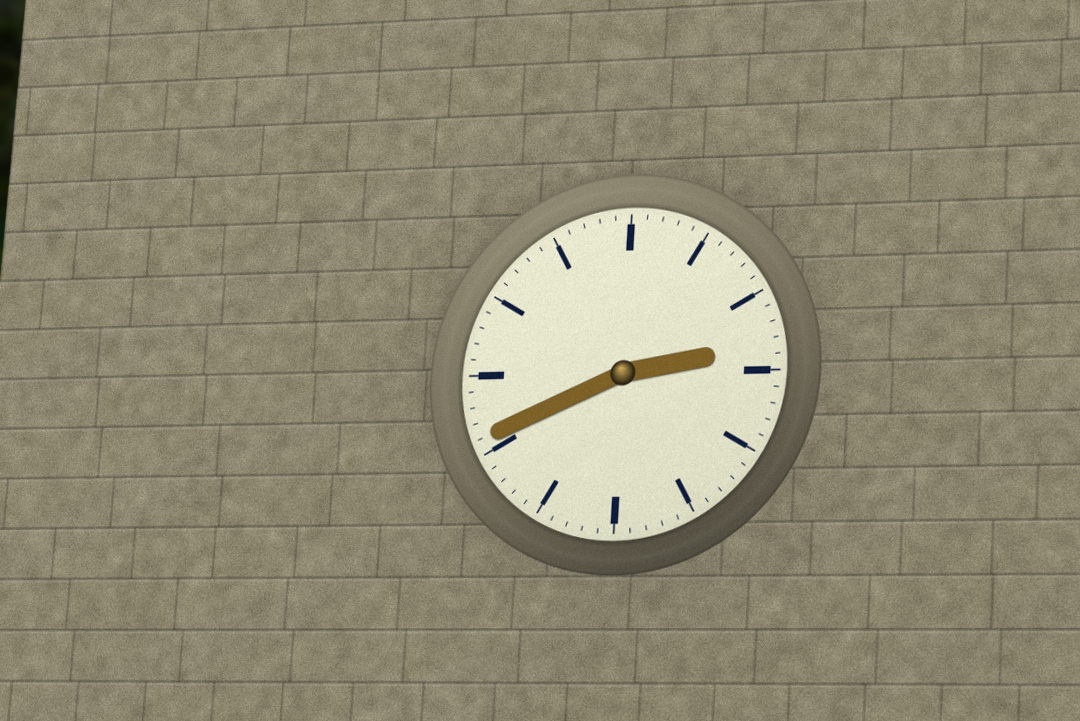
2:41
